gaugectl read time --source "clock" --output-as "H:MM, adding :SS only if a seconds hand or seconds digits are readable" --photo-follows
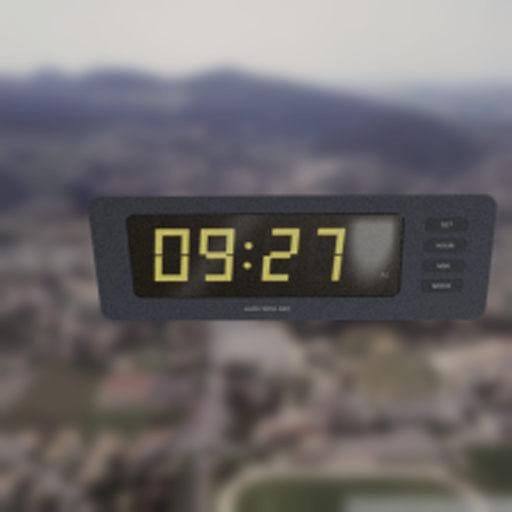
9:27
